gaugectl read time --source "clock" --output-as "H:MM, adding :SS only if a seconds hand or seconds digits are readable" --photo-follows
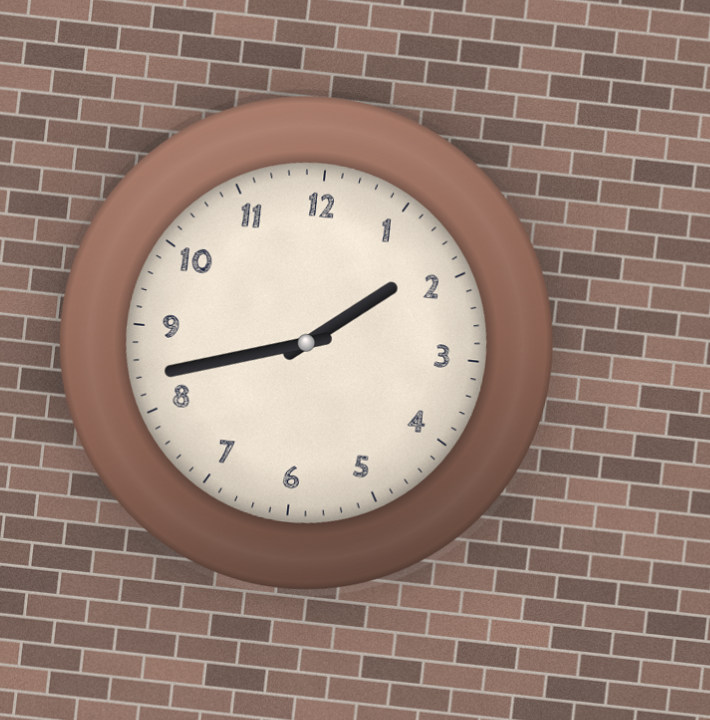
1:42
